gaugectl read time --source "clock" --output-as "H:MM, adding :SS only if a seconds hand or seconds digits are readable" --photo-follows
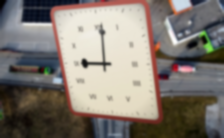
9:01
